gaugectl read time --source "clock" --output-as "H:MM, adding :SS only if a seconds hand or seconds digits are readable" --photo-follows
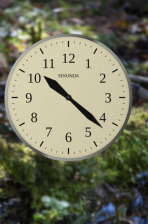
10:22
